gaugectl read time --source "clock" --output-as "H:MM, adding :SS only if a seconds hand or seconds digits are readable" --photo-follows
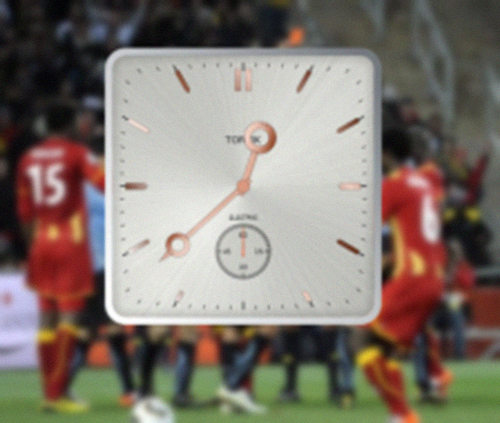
12:38
